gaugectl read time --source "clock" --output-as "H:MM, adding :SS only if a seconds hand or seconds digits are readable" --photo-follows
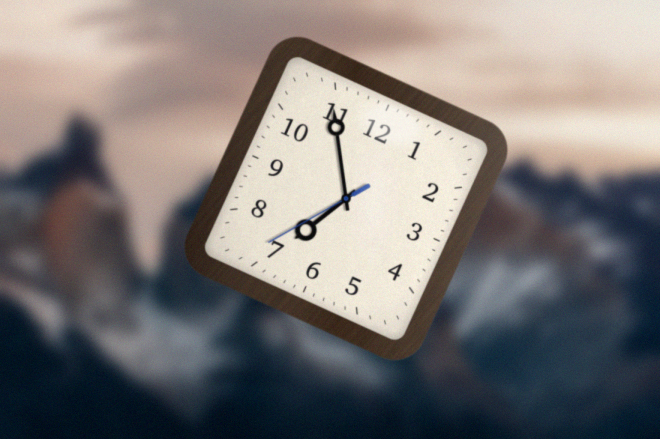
6:54:36
